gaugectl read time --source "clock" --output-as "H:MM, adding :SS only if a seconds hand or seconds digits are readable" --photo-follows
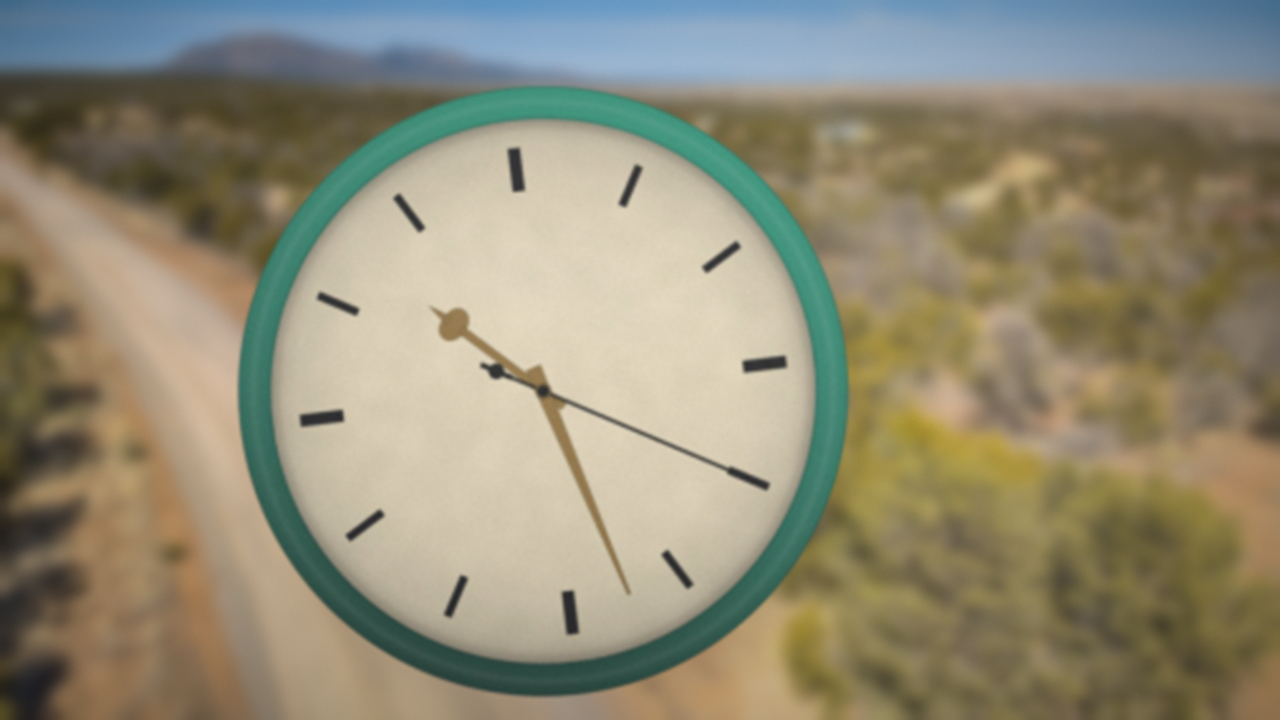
10:27:20
